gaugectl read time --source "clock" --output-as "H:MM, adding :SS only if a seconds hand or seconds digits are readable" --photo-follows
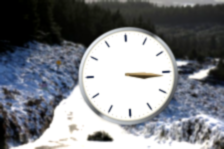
3:16
